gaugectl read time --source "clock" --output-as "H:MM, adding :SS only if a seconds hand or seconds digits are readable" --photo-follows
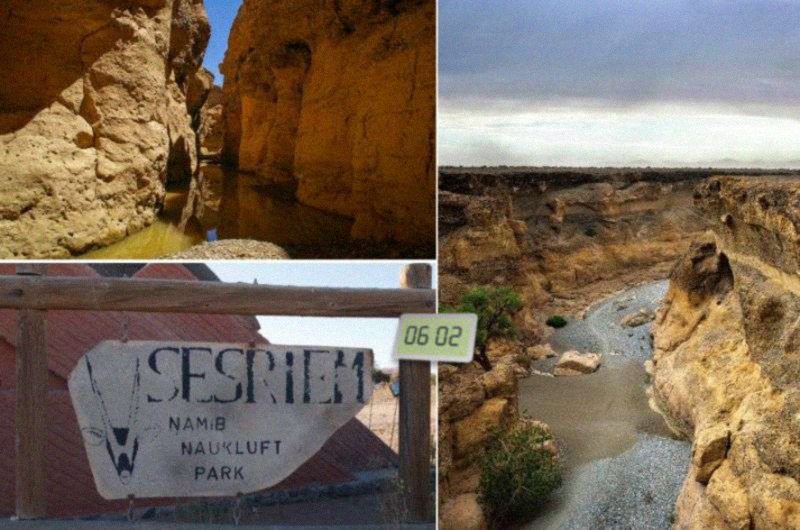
6:02
